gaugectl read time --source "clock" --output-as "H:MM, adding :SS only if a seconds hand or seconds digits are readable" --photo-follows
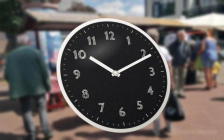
10:11
